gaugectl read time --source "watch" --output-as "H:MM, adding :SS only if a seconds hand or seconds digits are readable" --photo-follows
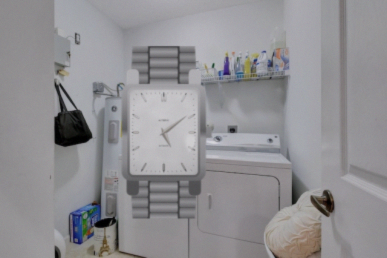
5:09
